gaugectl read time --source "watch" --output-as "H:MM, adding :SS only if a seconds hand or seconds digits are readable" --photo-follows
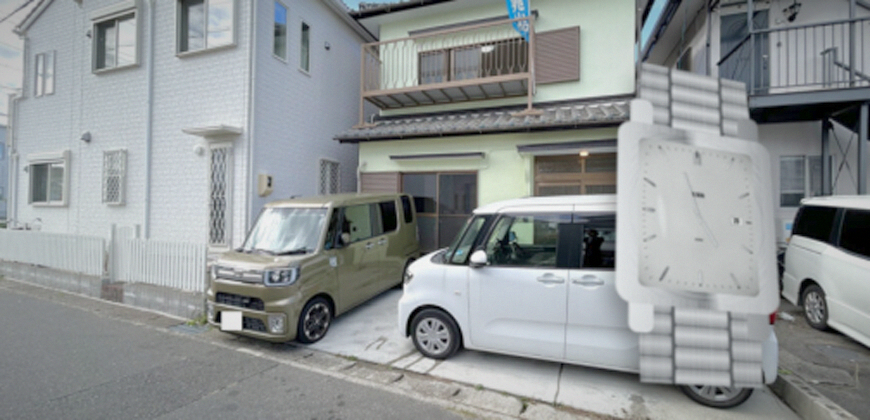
4:57
